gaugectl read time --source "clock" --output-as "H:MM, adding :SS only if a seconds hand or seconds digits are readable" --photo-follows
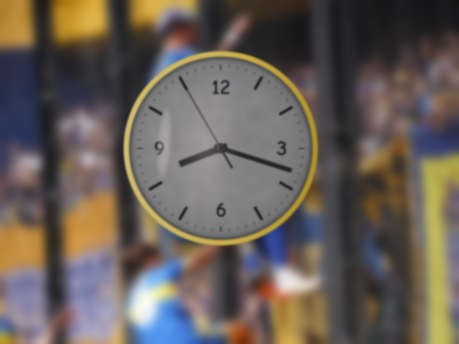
8:17:55
